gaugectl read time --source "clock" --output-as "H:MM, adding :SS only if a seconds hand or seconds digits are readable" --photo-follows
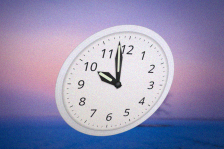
9:58
